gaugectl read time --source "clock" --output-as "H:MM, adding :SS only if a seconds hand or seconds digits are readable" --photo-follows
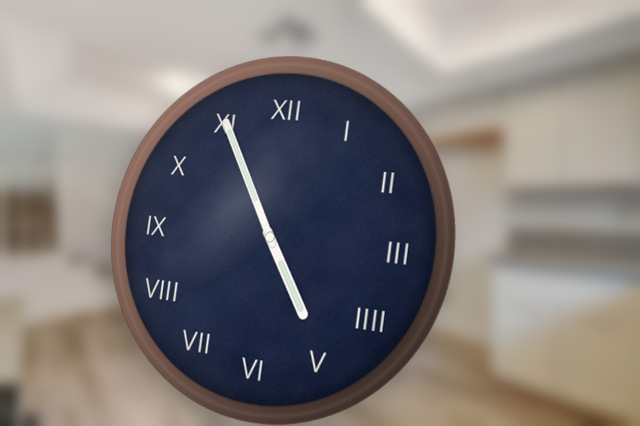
4:55
